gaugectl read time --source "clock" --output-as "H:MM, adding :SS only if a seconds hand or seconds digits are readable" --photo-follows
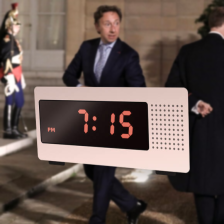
7:15
